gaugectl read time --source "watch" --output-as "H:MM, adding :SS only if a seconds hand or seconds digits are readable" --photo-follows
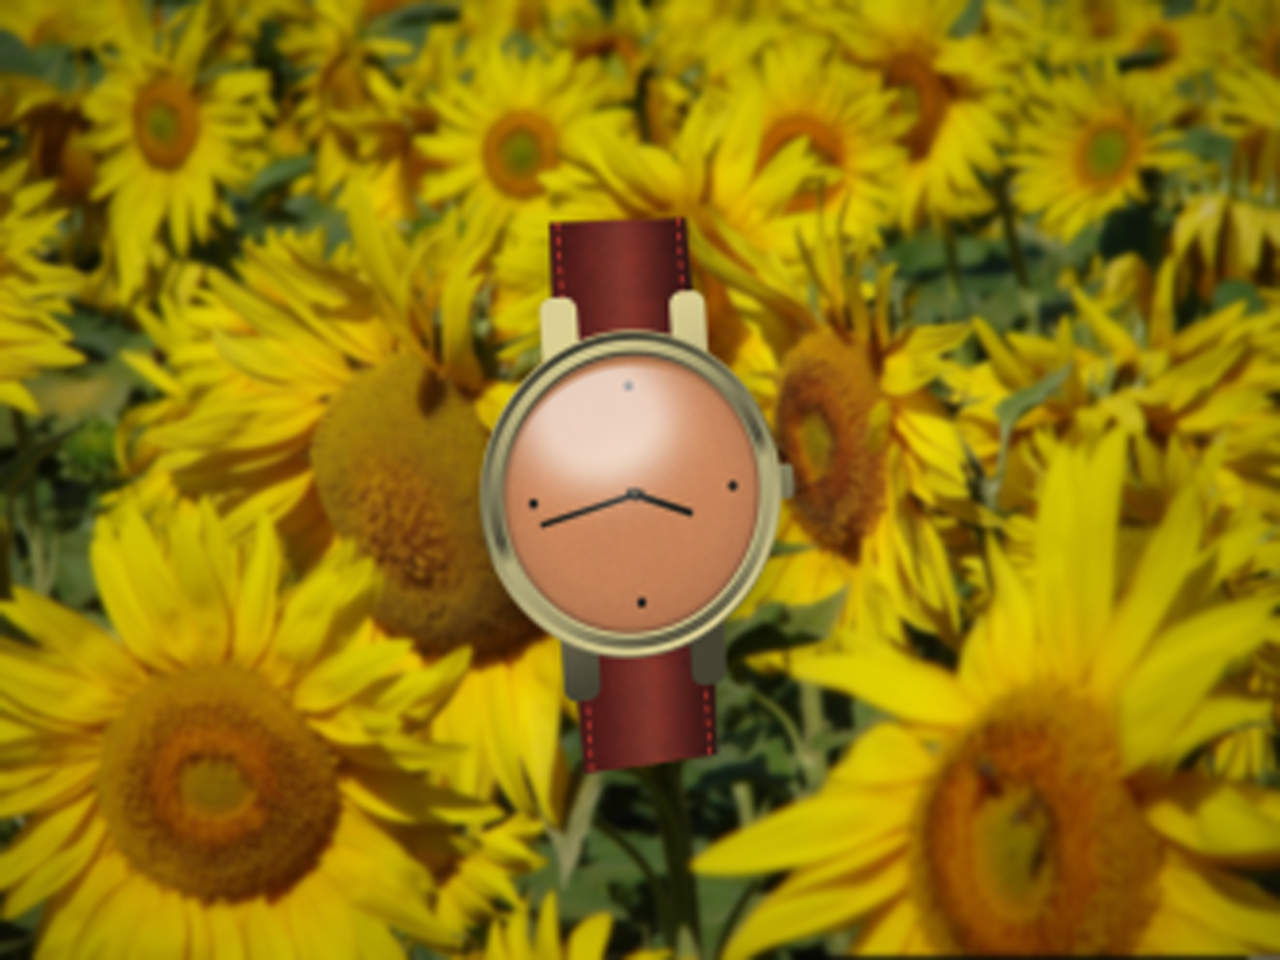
3:43
